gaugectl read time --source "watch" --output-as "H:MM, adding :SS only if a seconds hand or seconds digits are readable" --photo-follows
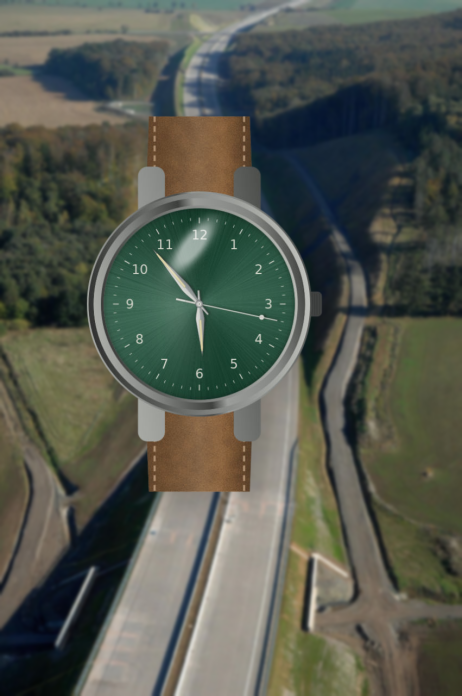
5:53:17
